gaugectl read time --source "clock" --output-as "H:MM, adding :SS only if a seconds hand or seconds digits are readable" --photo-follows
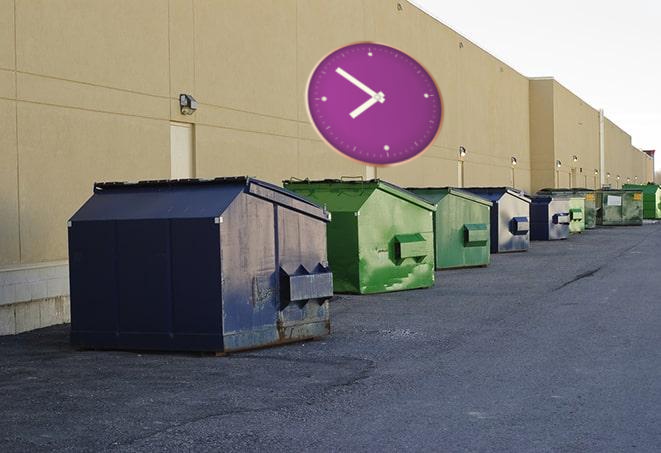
7:52
